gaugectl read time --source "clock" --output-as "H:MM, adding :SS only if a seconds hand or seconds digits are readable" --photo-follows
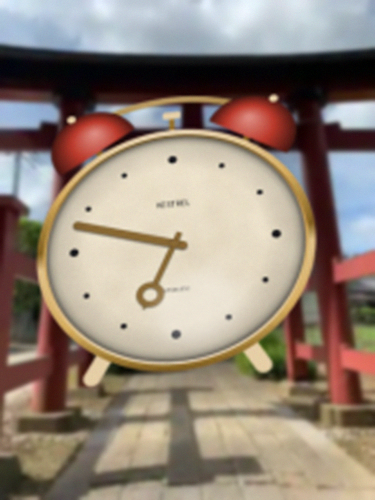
6:48
